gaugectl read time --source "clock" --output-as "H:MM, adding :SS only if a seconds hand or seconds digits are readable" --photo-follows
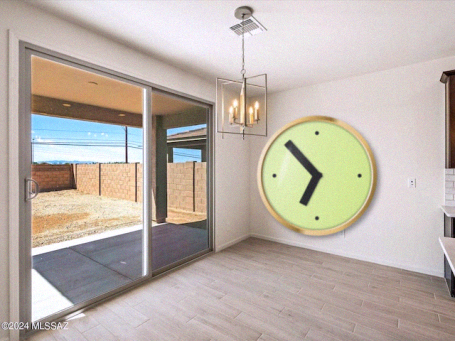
6:53
